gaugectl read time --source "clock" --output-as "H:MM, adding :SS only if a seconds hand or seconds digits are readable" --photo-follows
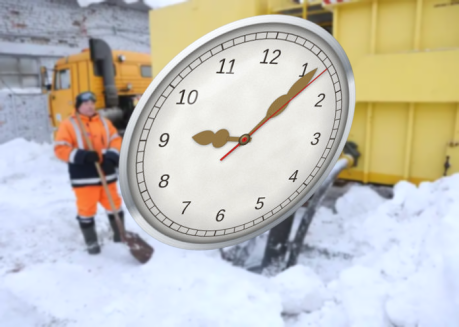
9:06:07
